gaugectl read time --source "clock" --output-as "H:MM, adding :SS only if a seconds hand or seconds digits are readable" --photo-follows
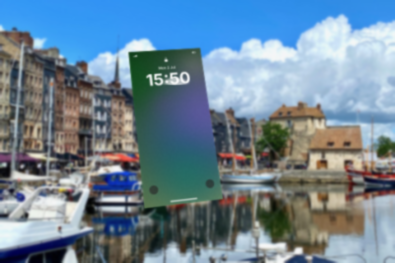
15:50
